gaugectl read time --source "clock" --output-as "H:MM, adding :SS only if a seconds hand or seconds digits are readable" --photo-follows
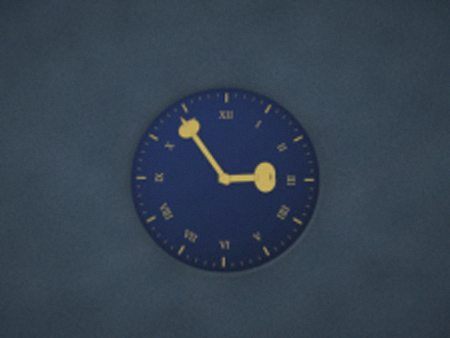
2:54
